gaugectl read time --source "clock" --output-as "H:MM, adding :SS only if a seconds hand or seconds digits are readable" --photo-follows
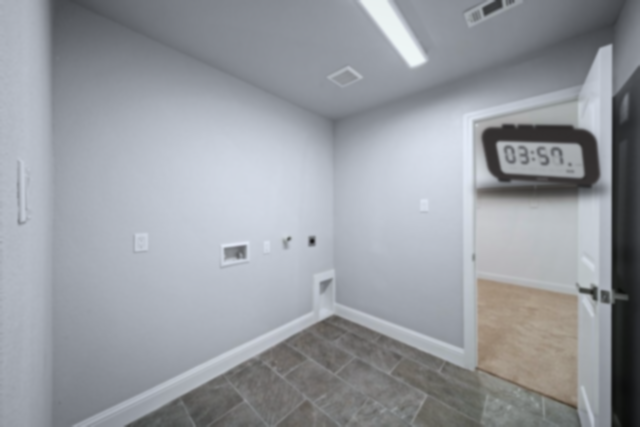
3:57
